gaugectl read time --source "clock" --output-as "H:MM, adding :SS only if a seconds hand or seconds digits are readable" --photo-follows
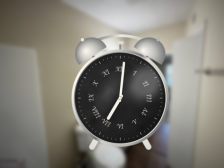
7:01
